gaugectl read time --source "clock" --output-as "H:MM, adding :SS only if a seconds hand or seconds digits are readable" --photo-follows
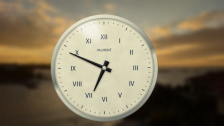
6:49
